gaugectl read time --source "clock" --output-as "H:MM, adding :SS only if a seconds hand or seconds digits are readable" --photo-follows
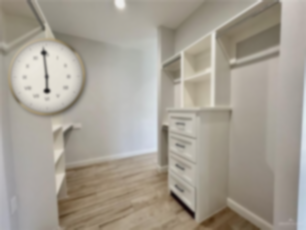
5:59
